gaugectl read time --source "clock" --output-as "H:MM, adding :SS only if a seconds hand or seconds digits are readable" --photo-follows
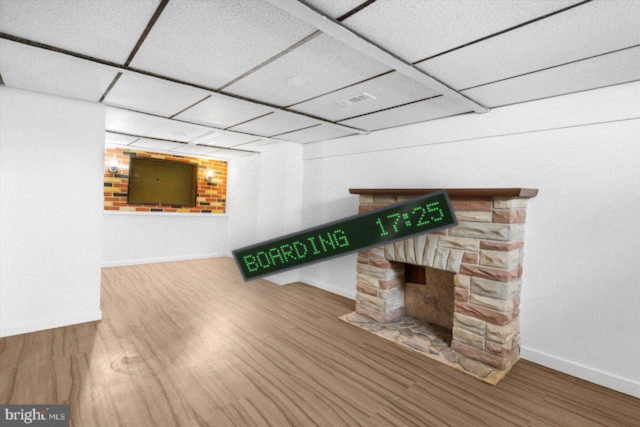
17:25
